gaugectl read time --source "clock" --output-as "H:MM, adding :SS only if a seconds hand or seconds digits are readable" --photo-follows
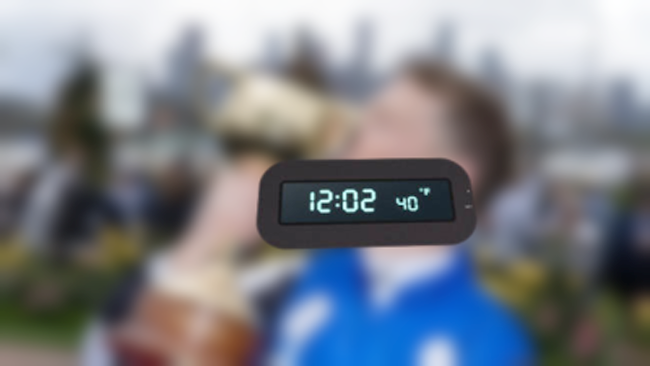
12:02
